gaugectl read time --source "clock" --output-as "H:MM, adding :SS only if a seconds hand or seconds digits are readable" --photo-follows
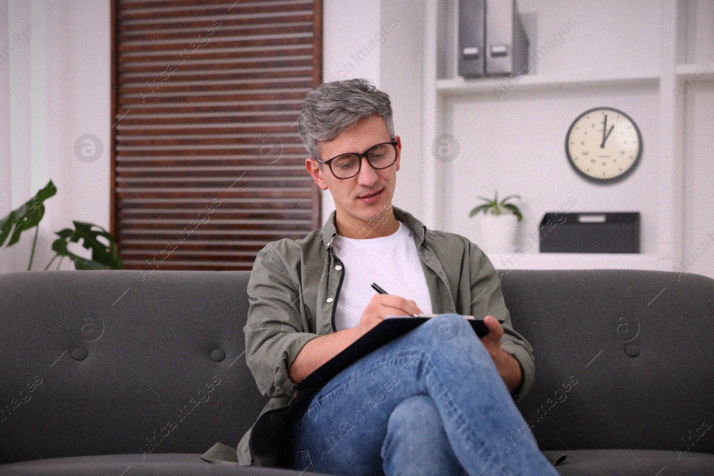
1:01
